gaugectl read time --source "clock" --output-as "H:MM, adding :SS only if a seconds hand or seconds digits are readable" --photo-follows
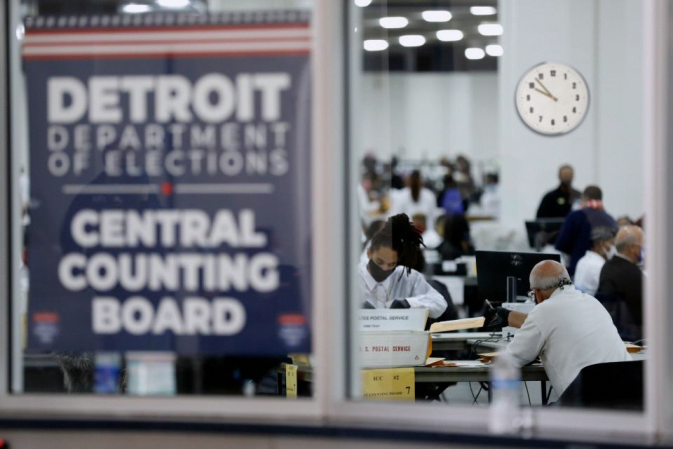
9:53
